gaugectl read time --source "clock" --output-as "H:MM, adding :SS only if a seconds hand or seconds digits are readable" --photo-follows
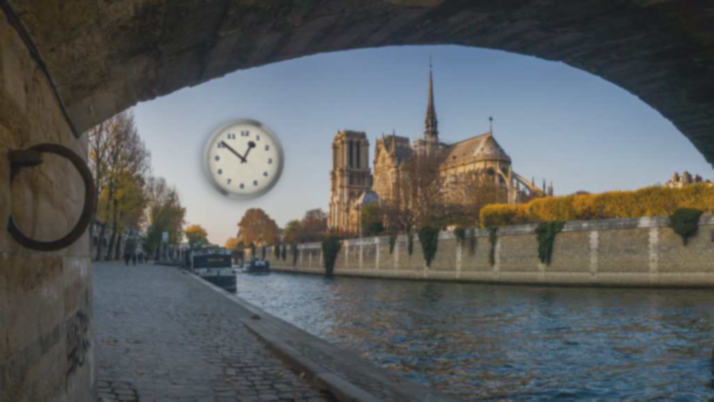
12:51
